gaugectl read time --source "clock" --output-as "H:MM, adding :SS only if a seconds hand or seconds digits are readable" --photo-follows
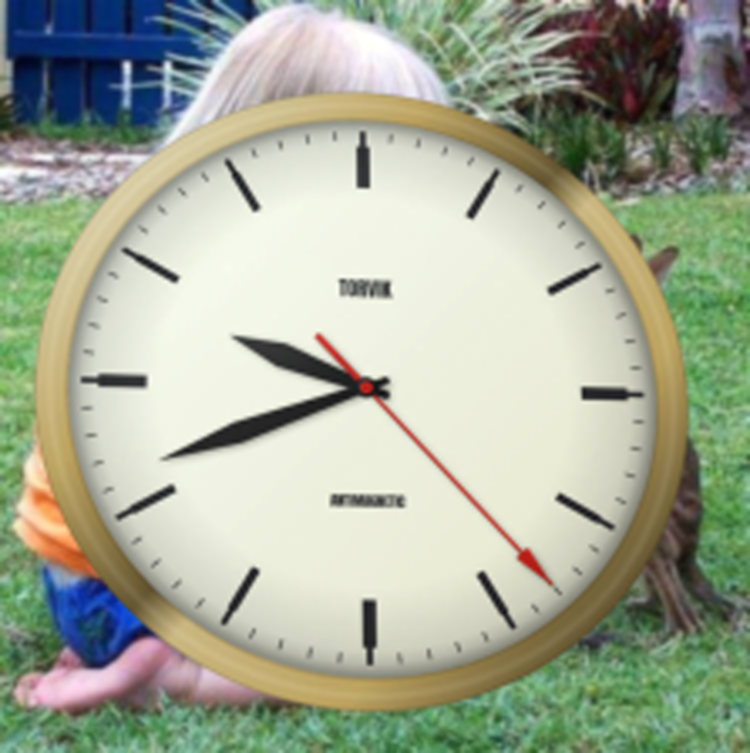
9:41:23
